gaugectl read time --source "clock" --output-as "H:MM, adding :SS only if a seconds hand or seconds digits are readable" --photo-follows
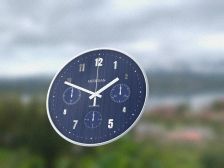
1:49
